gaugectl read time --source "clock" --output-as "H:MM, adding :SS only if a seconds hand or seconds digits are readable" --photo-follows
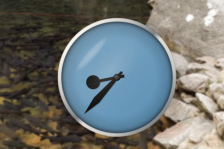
8:37
